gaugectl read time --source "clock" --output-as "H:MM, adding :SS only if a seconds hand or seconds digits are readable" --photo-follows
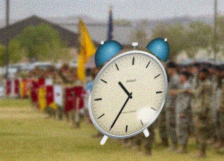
10:35
